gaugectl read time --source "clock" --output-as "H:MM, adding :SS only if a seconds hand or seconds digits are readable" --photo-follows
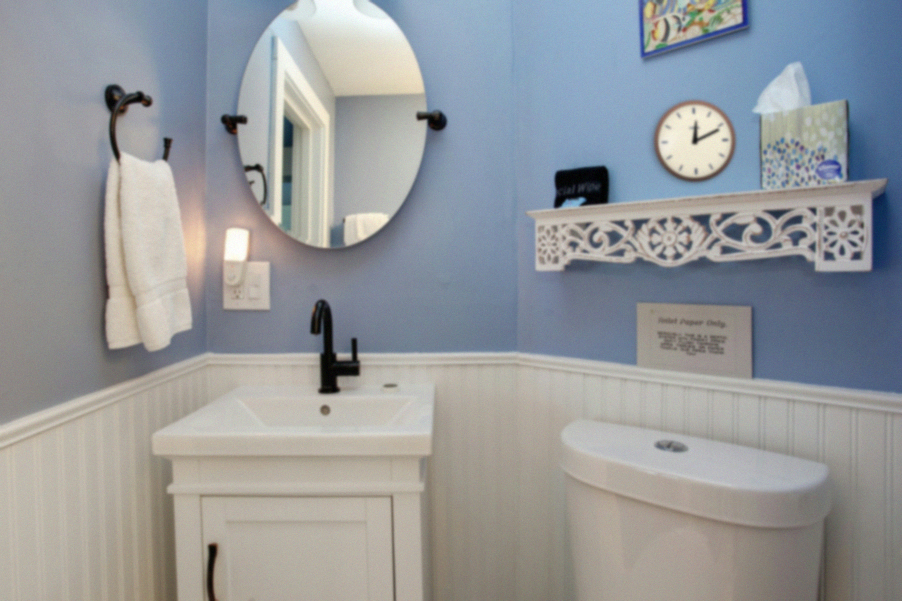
12:11
